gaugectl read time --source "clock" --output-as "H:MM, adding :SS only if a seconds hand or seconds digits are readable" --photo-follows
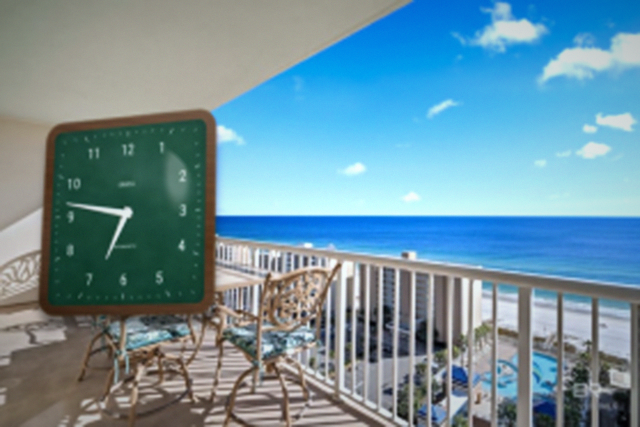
6:47
